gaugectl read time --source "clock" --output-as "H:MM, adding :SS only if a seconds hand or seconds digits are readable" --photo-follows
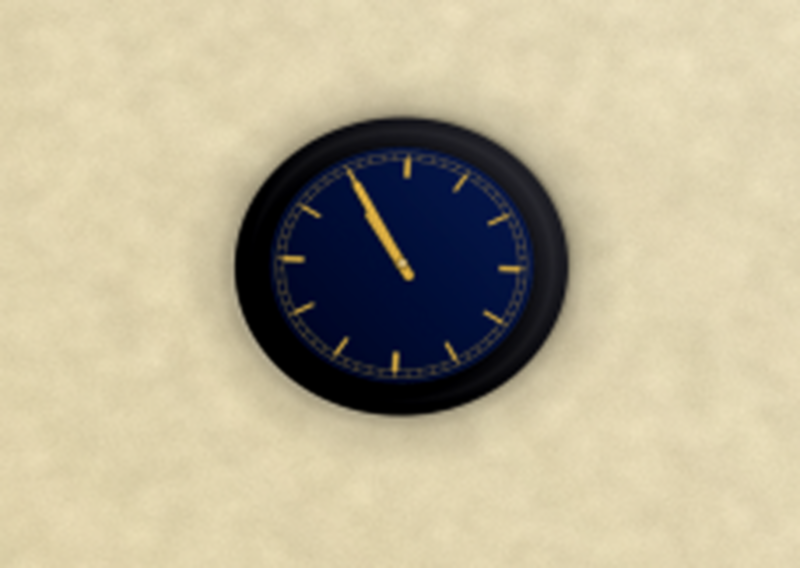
10:55
